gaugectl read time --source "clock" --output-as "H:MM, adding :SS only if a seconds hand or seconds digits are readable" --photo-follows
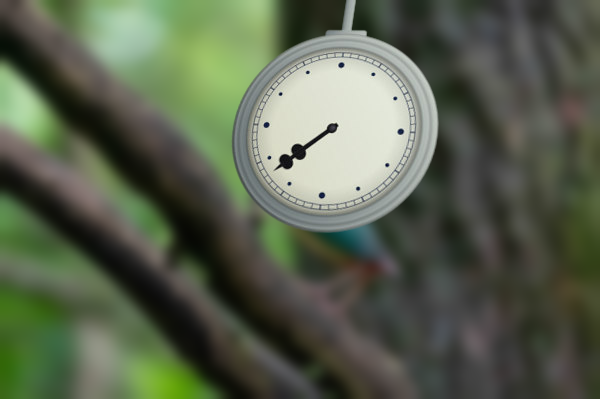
7:38
